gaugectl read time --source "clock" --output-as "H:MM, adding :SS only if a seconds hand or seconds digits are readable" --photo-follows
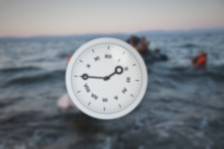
1:45
